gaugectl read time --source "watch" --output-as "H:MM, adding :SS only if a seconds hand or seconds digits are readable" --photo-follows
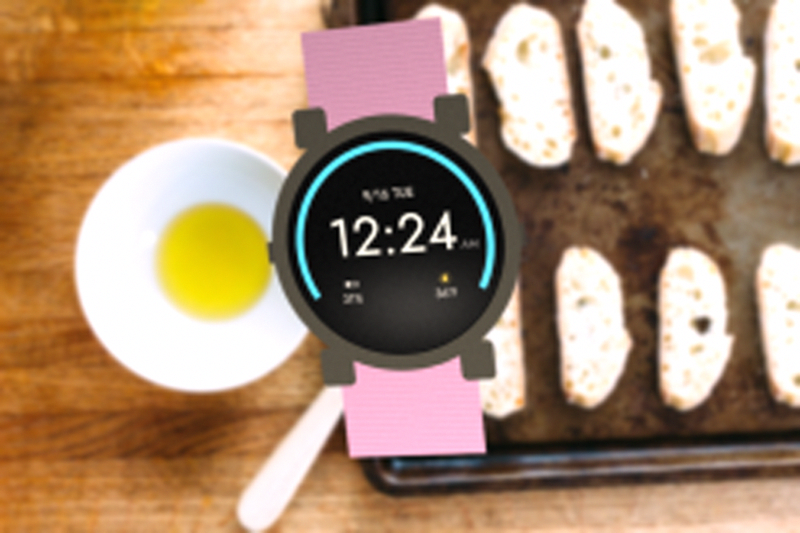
12:24
